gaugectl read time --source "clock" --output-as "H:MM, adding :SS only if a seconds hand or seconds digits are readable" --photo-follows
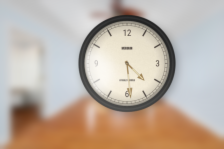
4:29
